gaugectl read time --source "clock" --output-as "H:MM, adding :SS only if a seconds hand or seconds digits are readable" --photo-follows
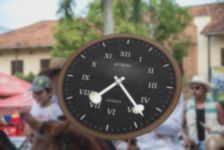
7:23
